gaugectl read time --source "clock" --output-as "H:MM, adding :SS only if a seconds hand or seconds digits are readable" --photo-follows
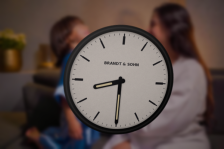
8:30
